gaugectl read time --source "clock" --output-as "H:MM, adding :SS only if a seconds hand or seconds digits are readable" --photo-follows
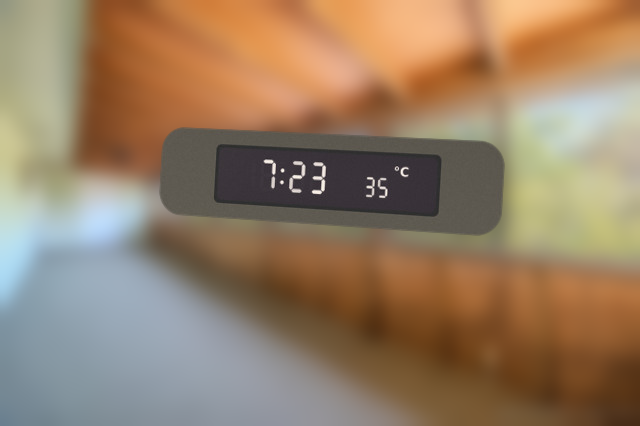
7:23
